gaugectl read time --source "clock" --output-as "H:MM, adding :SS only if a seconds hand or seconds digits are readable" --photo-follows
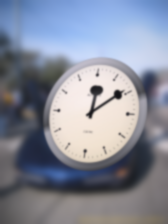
12:09
